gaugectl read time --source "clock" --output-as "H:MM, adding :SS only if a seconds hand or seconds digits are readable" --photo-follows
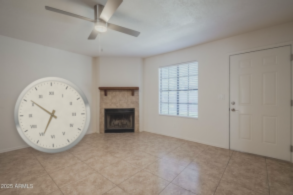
6:51
